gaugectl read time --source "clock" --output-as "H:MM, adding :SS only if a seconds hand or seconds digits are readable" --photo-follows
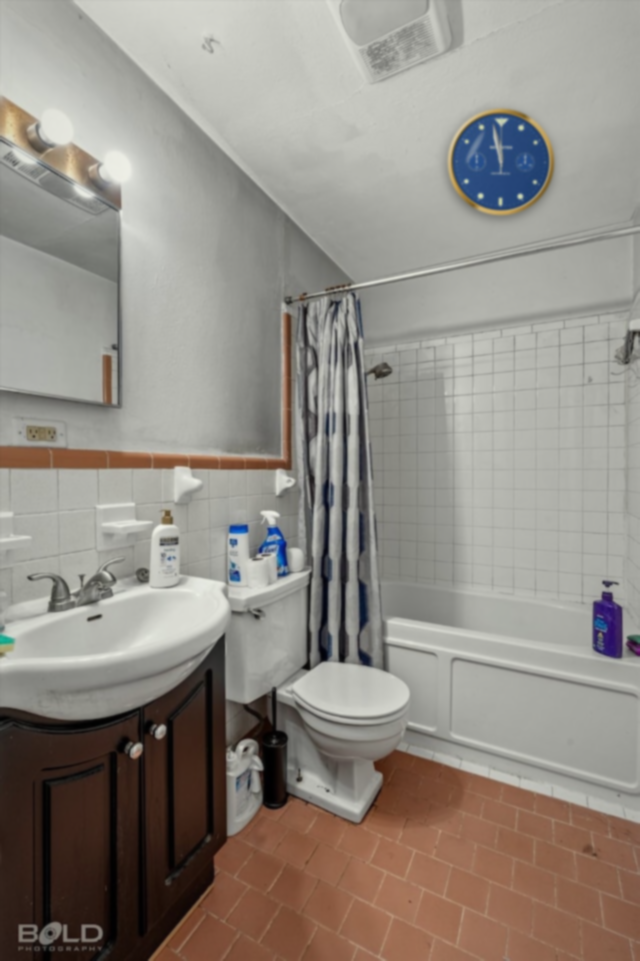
11:58
